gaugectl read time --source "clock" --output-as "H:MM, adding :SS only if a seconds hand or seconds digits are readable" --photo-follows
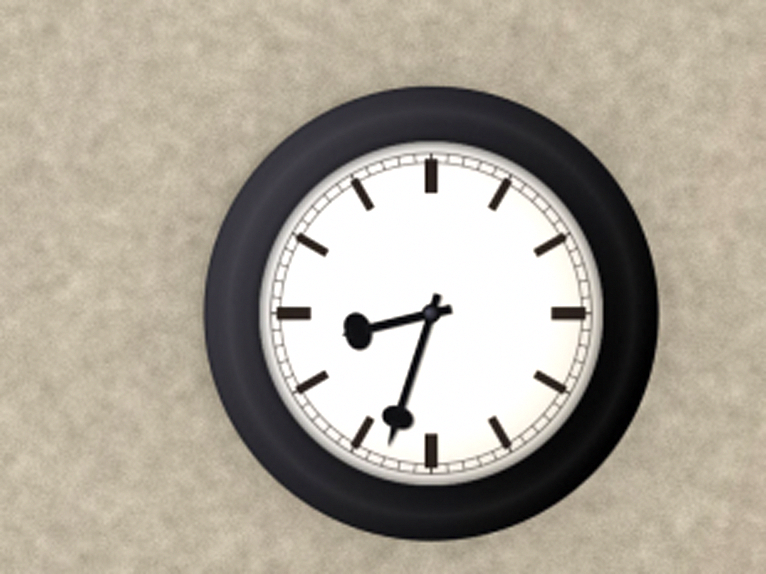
8:33
